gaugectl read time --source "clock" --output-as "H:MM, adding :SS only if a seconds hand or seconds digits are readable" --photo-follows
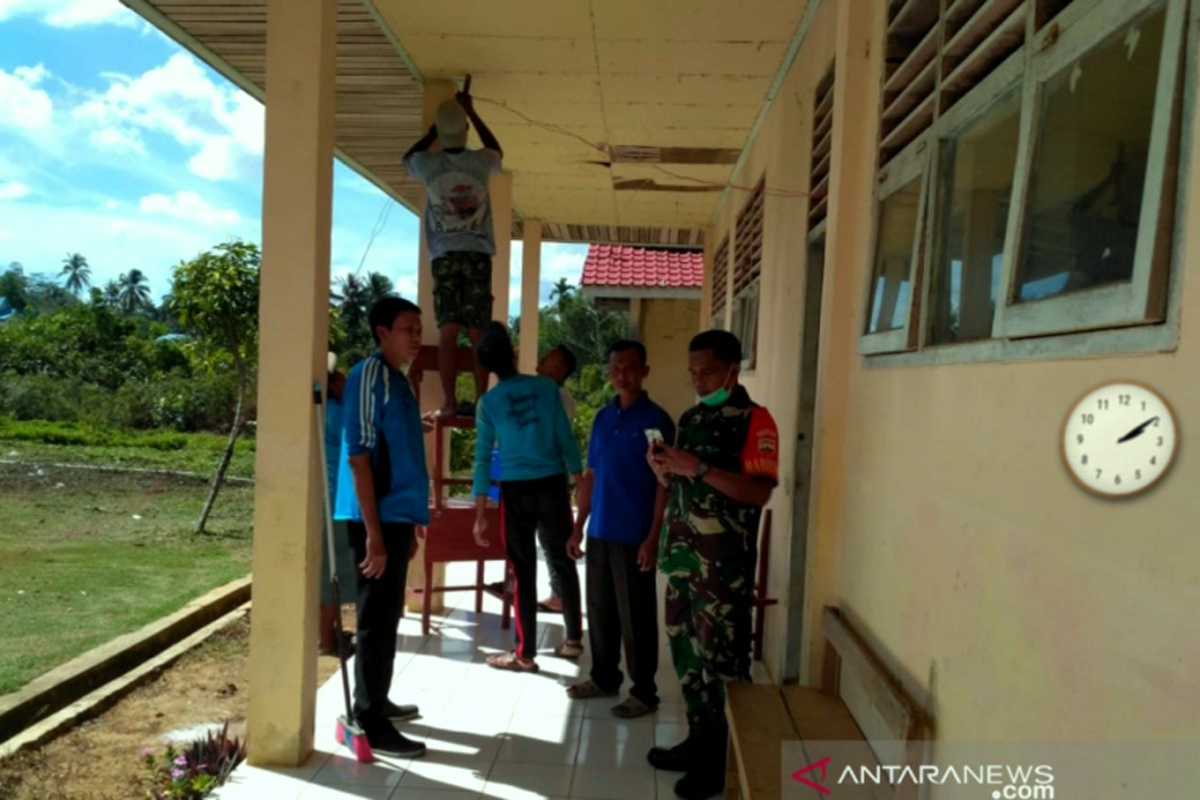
2:09
